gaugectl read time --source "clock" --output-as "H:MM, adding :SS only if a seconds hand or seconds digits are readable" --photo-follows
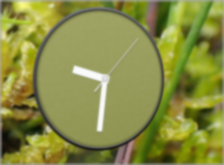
9:31:07
